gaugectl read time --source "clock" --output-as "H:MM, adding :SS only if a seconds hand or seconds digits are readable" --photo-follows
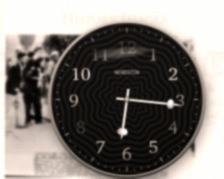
6:16
